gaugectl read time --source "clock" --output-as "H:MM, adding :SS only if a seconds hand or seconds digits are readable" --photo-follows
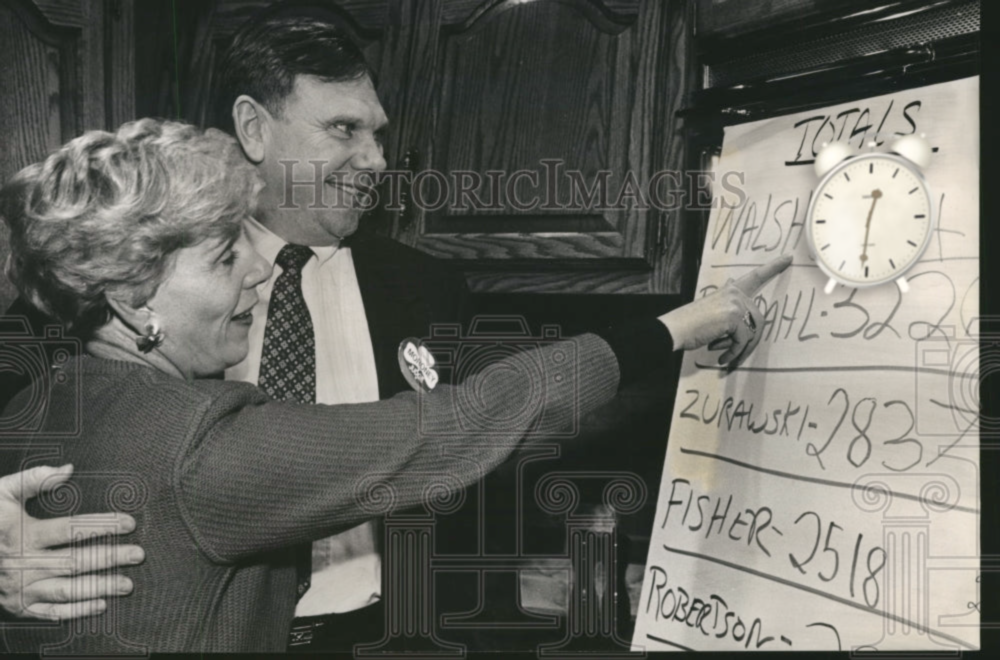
12:31
